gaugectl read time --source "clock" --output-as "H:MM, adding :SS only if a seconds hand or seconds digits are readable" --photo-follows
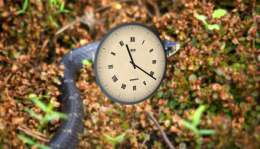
11:21
